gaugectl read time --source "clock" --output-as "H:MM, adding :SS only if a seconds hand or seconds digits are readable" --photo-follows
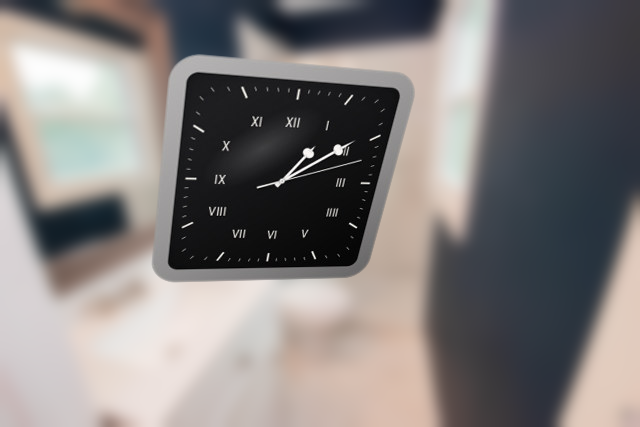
1:09:12
